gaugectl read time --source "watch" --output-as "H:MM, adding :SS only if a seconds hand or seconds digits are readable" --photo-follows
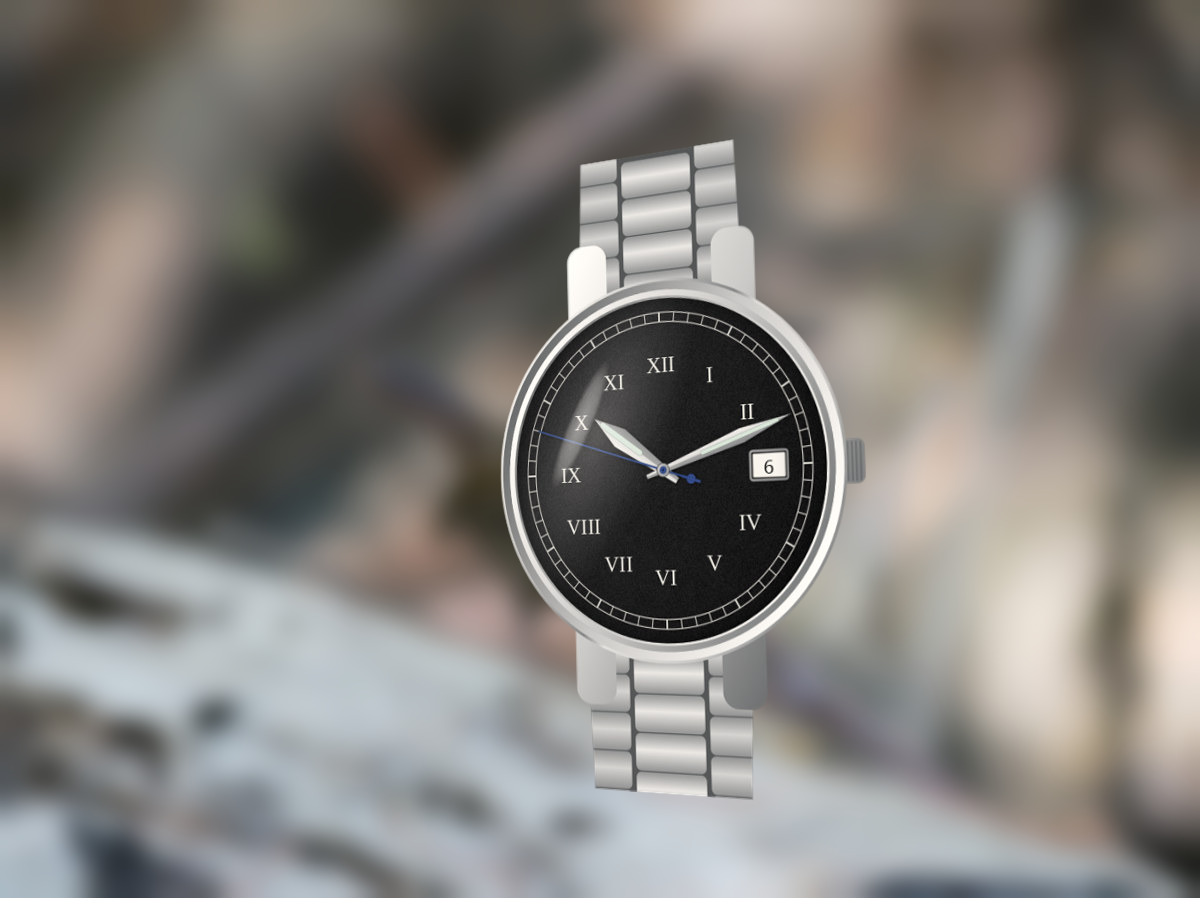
10:11:48
